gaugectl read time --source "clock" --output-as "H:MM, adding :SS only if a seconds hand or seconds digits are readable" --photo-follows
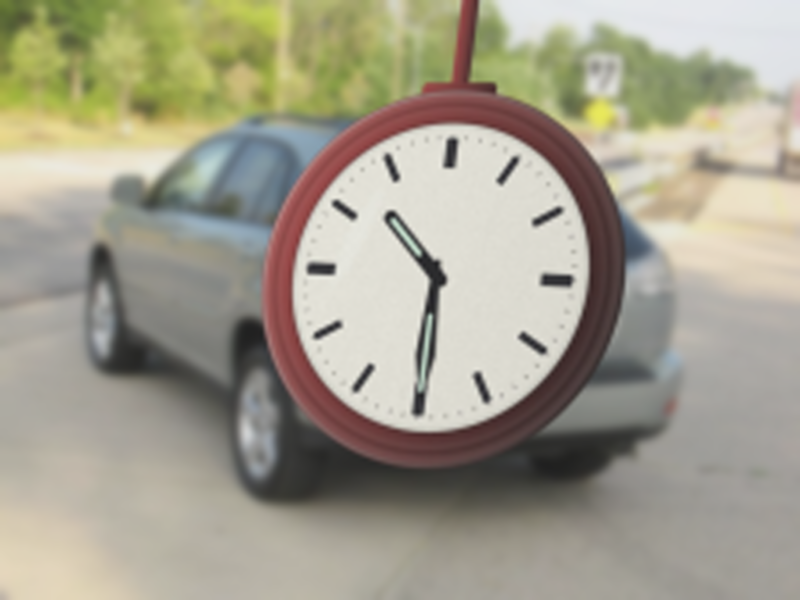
10:30
